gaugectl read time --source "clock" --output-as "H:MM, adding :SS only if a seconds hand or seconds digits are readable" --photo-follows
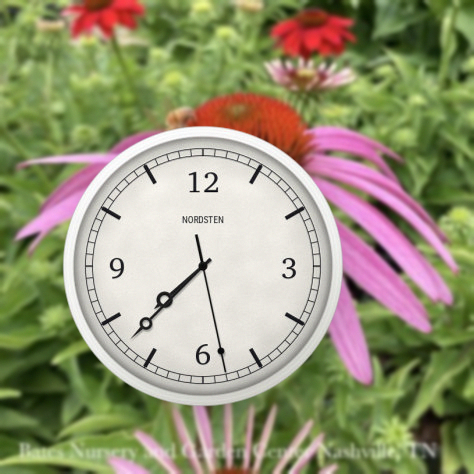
7:37:28
